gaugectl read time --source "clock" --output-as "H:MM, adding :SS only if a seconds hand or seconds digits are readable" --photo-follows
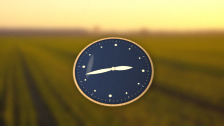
2:42
